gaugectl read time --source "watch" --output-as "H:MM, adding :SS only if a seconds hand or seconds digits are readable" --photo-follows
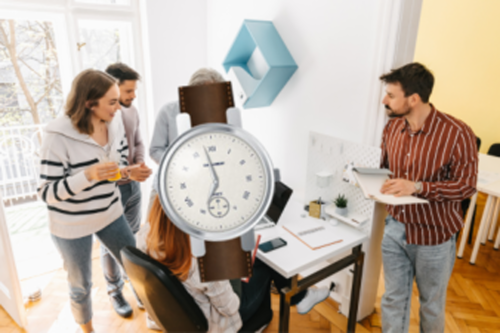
6:58
